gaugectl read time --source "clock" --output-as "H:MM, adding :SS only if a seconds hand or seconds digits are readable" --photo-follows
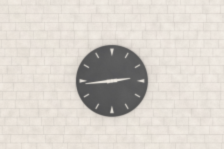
2:44
